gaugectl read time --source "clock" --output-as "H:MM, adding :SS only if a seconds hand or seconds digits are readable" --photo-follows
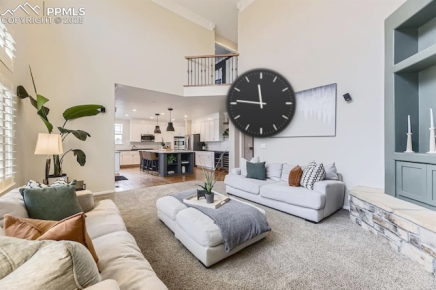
11:46
